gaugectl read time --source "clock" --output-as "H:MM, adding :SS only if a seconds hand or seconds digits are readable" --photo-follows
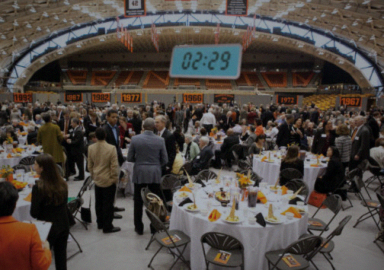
2:29
